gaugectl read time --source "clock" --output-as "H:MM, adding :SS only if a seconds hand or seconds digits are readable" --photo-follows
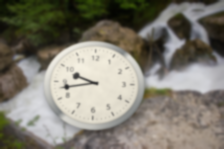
9:43
